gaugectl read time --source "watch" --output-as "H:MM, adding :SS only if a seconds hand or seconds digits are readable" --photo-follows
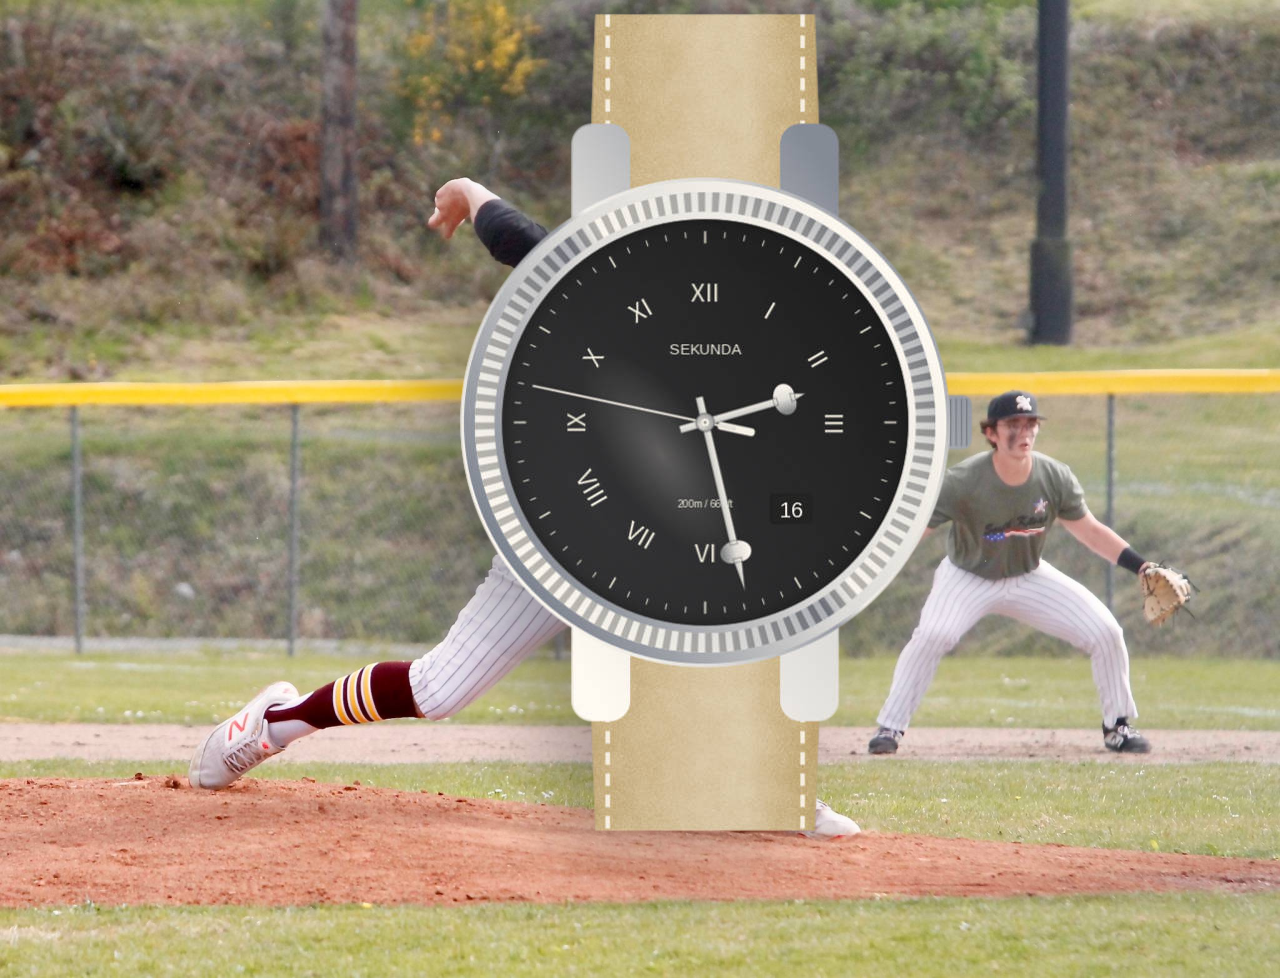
2:27:47
